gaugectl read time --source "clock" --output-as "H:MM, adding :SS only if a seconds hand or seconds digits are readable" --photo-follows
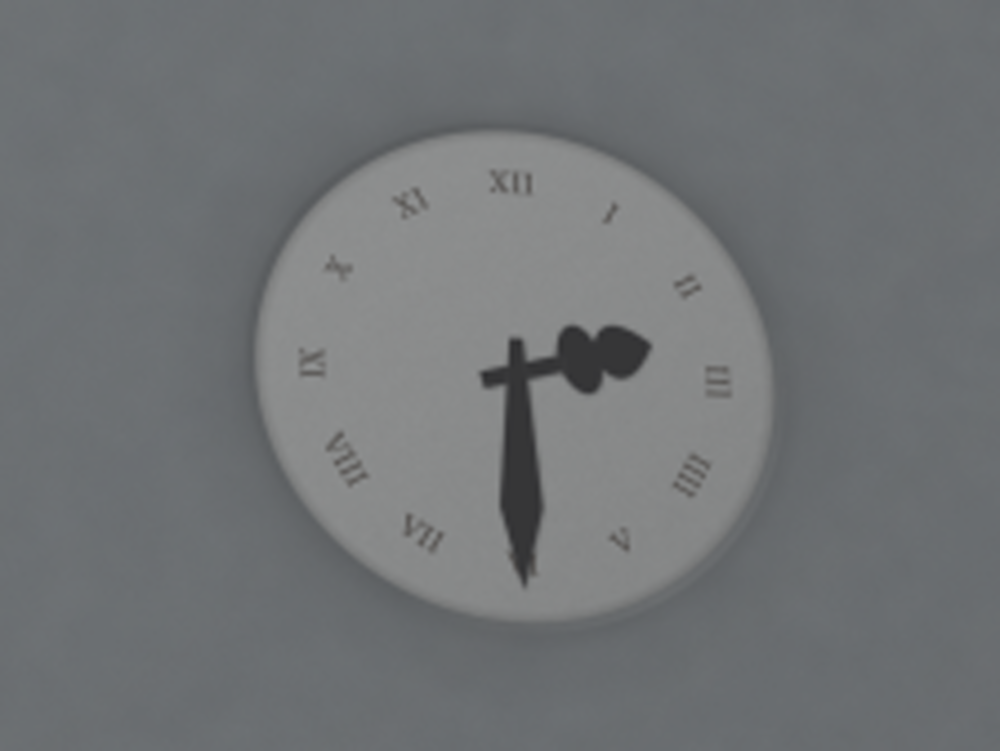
2:30
